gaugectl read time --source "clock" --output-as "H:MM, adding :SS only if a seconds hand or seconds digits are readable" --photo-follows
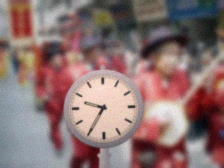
9:35
